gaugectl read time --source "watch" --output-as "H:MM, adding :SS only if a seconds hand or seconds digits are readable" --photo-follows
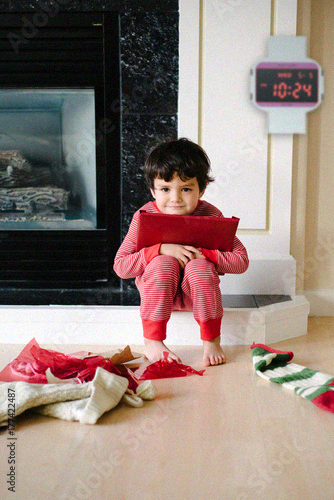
10:24
